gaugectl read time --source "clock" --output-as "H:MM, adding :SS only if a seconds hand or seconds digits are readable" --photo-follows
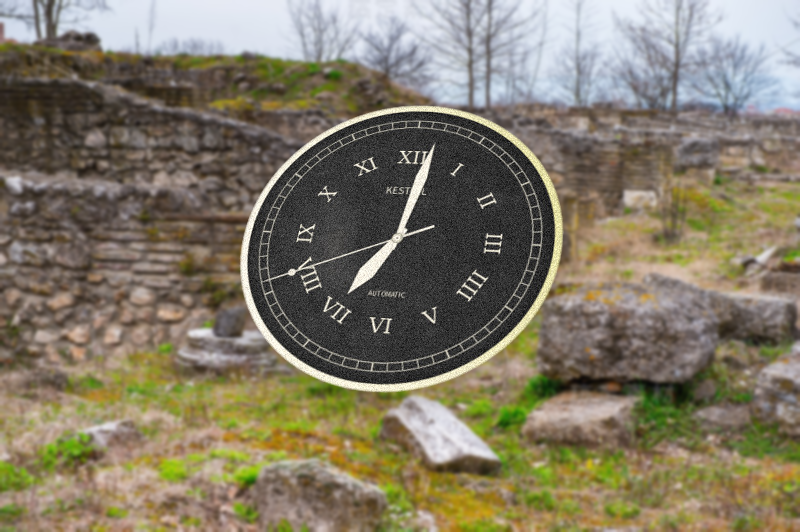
7:01:41
